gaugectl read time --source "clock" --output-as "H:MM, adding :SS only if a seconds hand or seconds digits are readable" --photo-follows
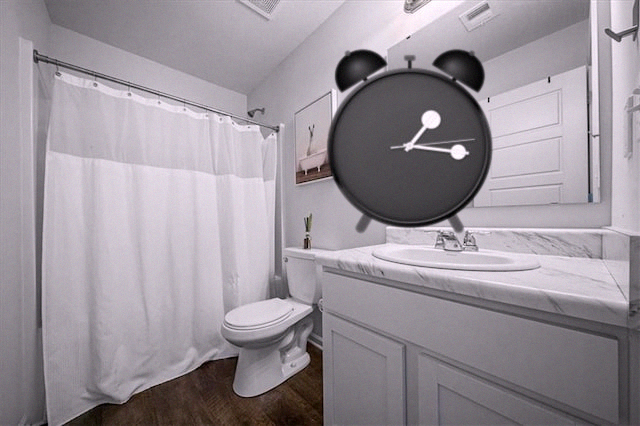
1:16:14
